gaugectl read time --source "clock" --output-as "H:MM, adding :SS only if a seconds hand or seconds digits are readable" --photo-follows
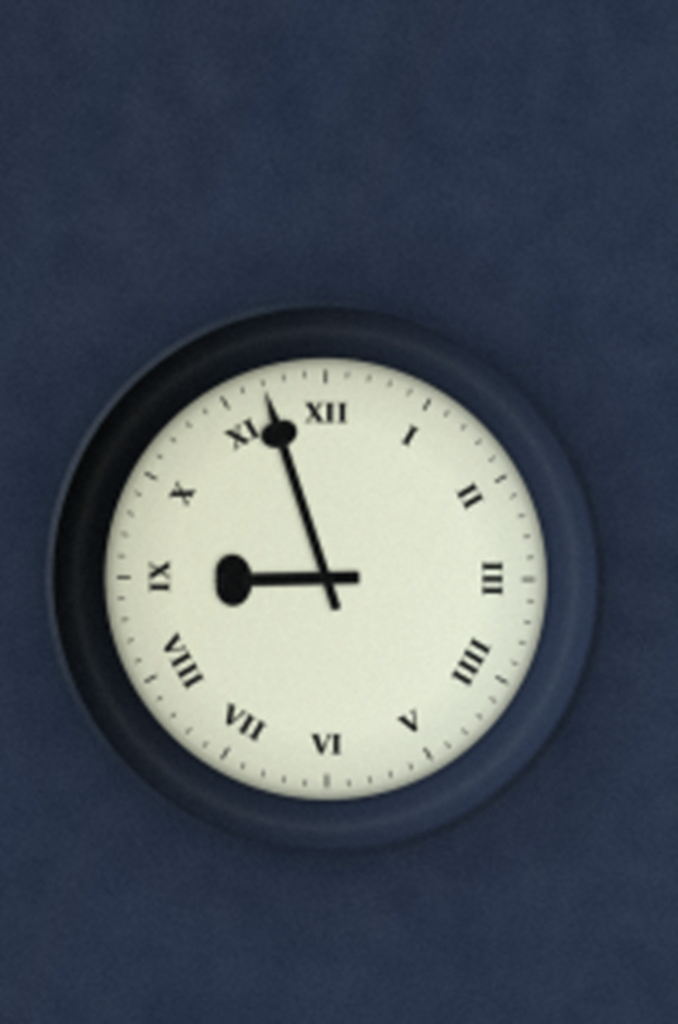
8:57
